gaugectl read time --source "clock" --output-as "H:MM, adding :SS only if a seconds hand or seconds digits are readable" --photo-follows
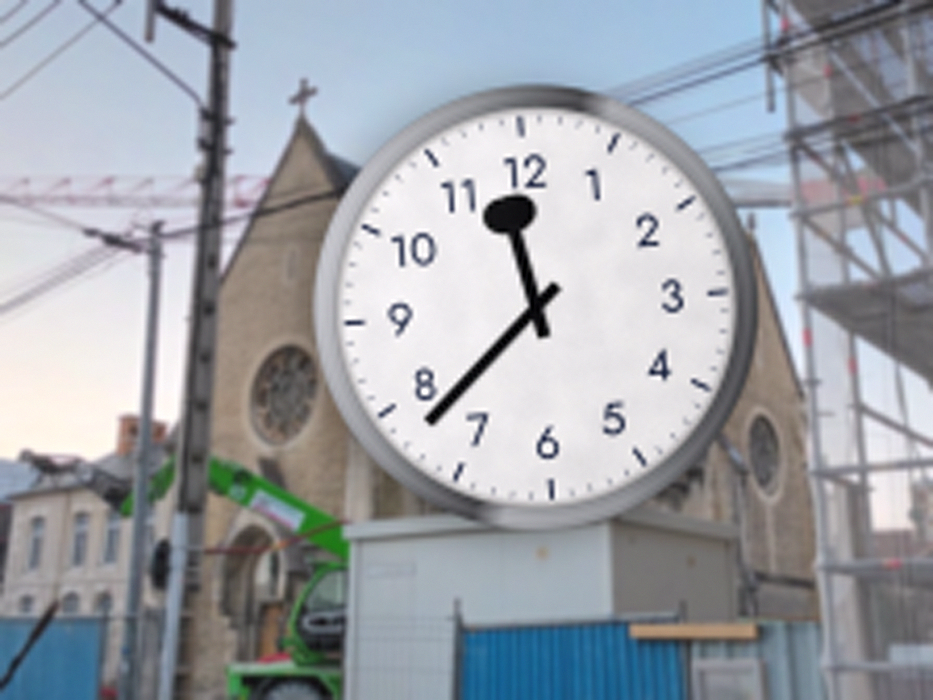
11:38
